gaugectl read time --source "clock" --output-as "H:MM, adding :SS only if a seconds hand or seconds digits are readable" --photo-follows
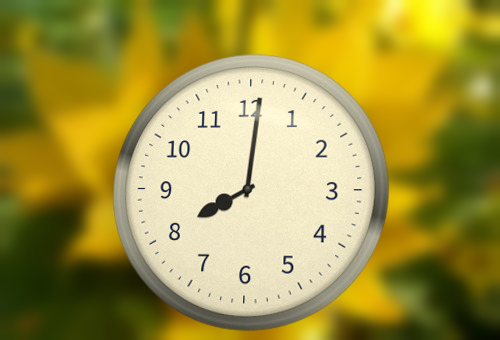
8:01
